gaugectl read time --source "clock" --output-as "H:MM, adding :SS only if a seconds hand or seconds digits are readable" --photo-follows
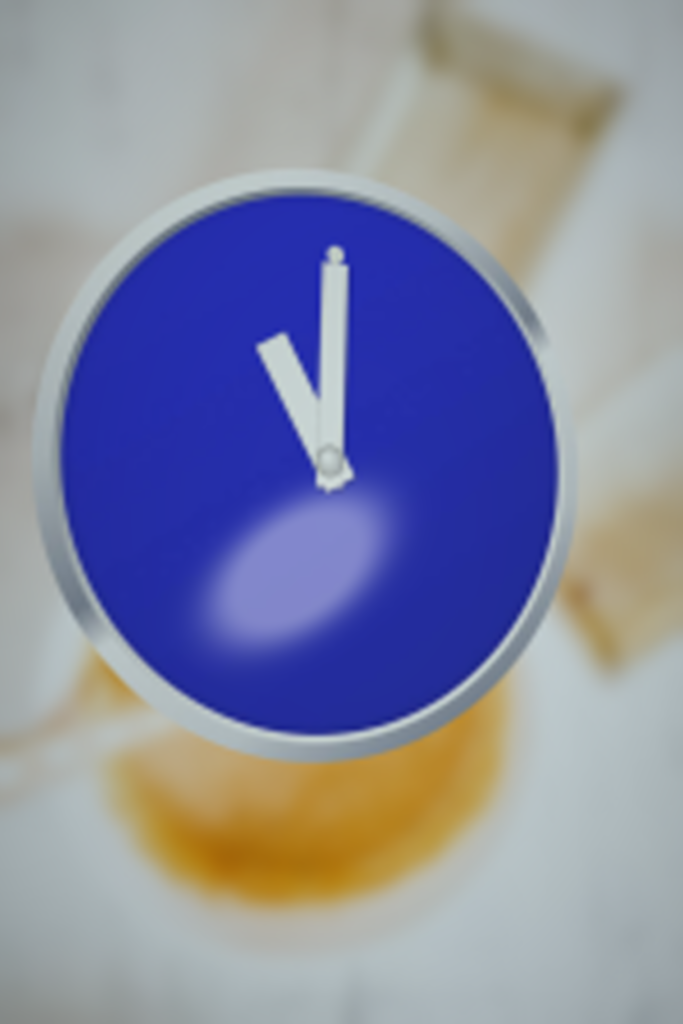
11:00
